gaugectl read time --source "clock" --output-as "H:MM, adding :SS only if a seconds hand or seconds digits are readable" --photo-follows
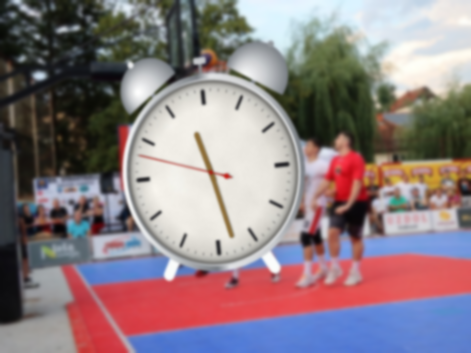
11:27:48
